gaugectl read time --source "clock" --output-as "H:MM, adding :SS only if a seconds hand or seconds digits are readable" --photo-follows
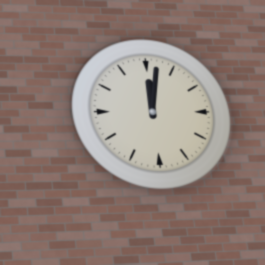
12:02
